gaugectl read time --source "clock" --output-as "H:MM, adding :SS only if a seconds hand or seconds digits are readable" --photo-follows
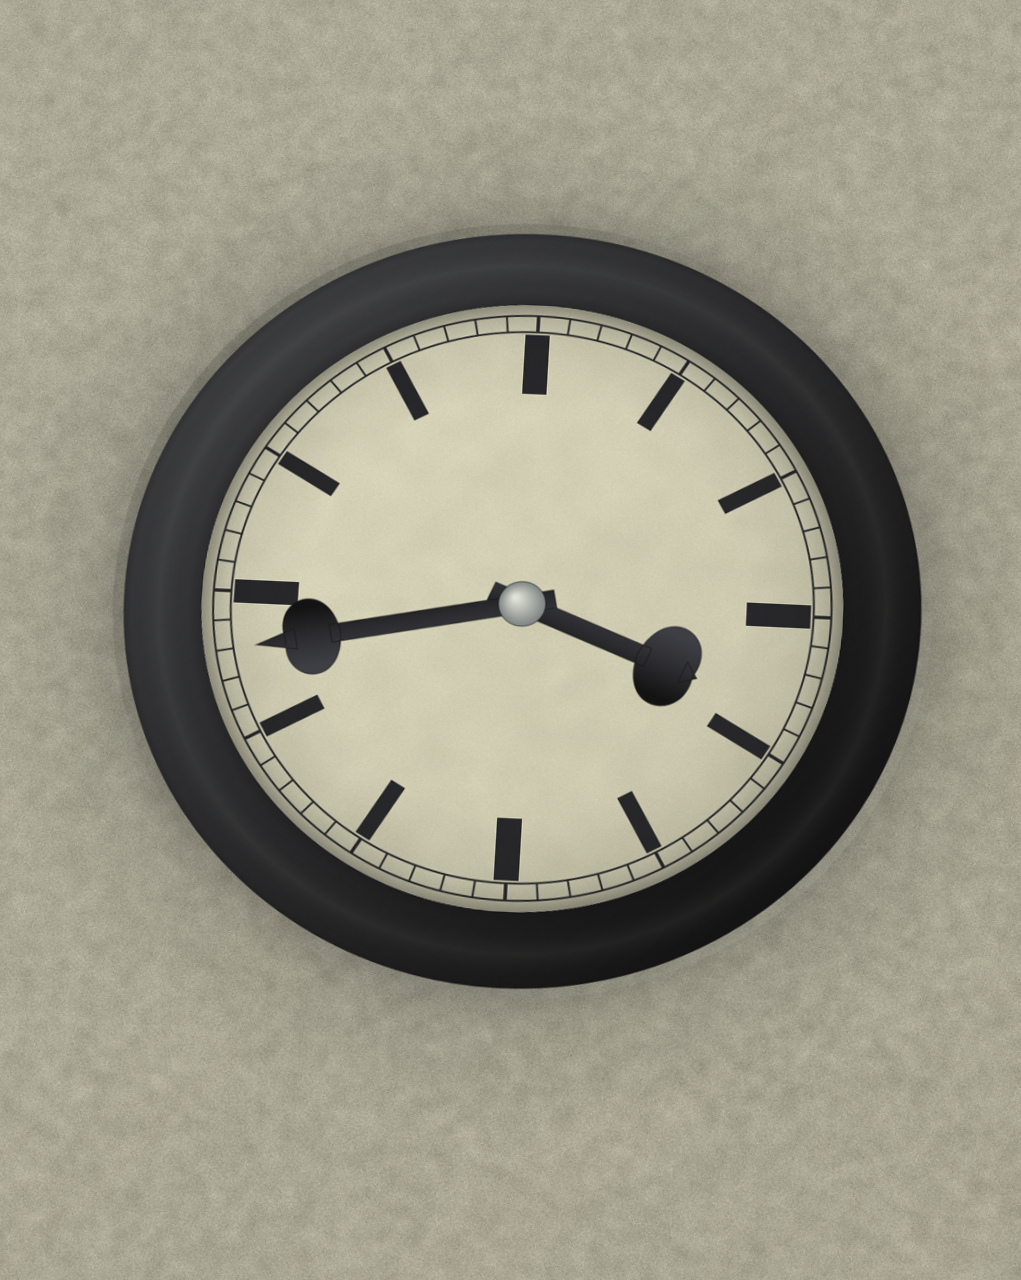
3:43
